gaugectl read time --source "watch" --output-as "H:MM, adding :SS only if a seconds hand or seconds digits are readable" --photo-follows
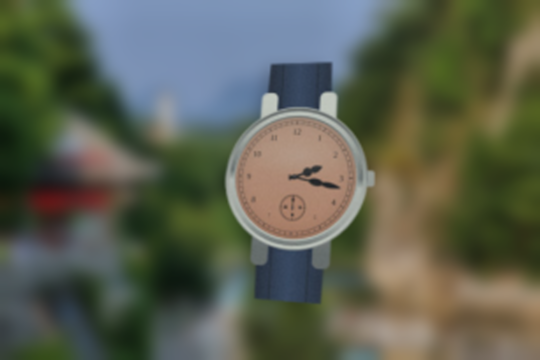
2:17
